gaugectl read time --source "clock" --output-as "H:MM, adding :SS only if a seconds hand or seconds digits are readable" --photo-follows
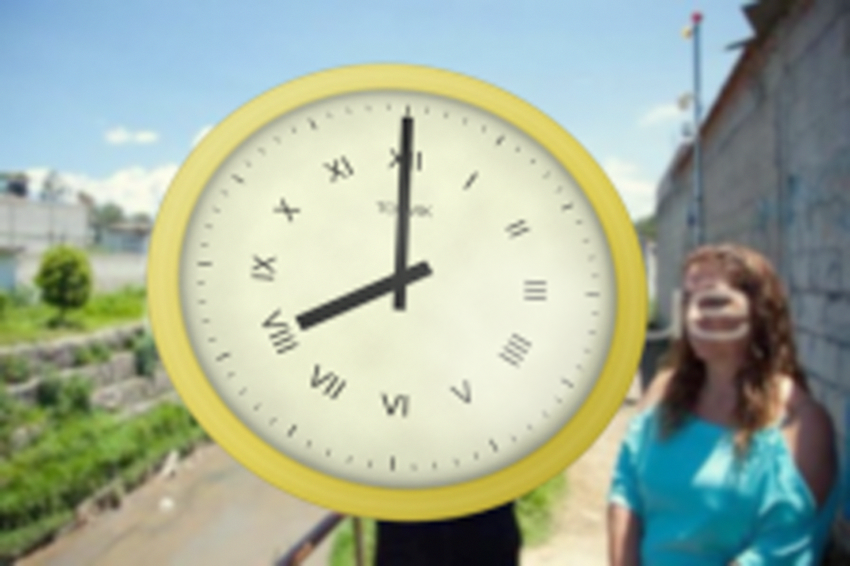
8:00
